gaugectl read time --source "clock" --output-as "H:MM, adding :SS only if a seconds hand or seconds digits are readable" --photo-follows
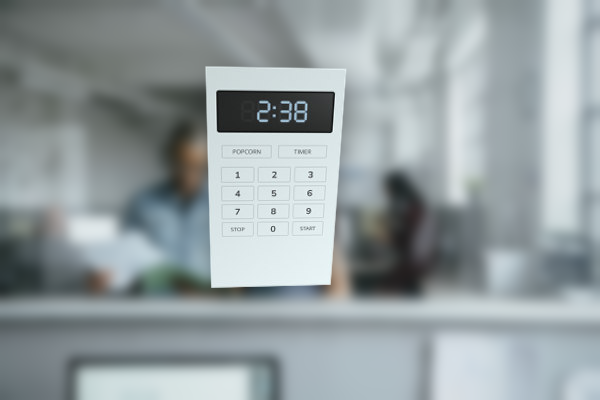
2:38
